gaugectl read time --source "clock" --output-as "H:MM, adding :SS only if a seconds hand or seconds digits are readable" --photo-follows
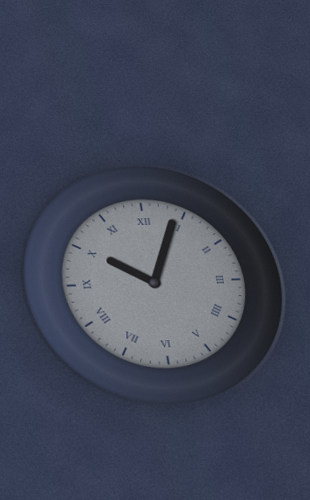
10:04
